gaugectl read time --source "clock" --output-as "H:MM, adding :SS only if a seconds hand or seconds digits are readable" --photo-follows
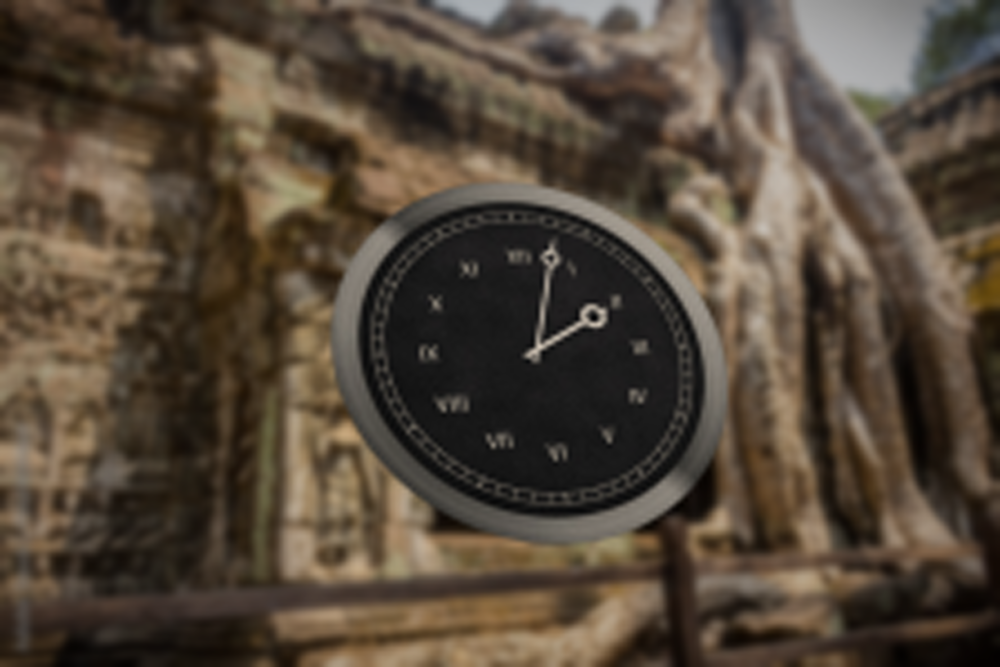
2:03
